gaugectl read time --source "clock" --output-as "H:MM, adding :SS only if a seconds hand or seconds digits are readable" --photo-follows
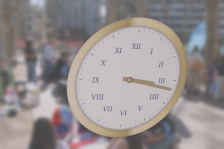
3:17
